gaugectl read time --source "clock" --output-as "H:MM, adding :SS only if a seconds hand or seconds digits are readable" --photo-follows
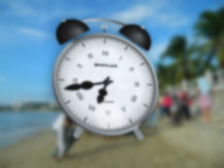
6:43
